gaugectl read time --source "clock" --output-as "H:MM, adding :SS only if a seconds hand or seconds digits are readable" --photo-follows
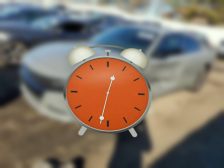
12:32
